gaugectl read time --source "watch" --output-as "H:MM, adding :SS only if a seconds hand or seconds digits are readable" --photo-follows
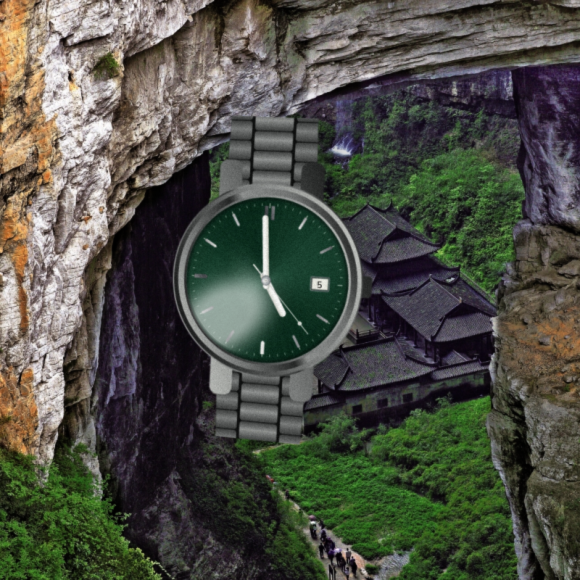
4:59:23
